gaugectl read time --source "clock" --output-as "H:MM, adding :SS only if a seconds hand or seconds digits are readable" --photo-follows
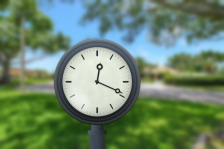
12:19
